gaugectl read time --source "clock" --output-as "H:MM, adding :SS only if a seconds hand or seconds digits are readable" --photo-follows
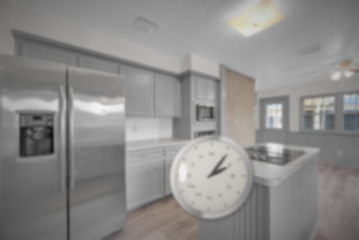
2:06
